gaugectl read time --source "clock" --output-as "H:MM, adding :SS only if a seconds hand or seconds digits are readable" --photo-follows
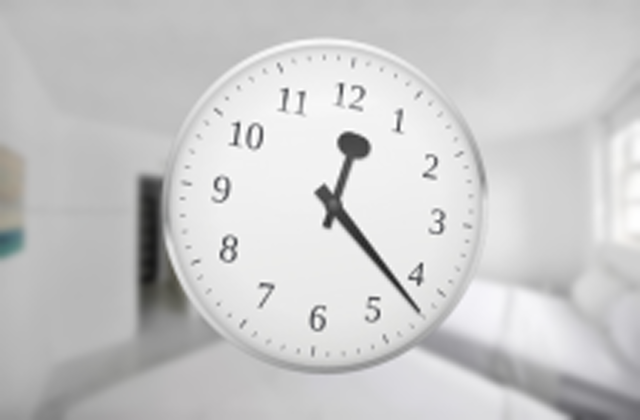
12:22
